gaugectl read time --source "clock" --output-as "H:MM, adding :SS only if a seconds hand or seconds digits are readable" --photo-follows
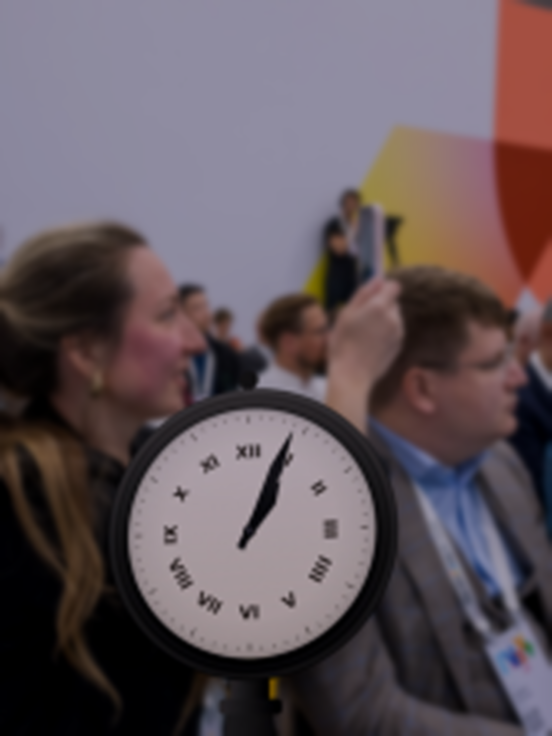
1:04
